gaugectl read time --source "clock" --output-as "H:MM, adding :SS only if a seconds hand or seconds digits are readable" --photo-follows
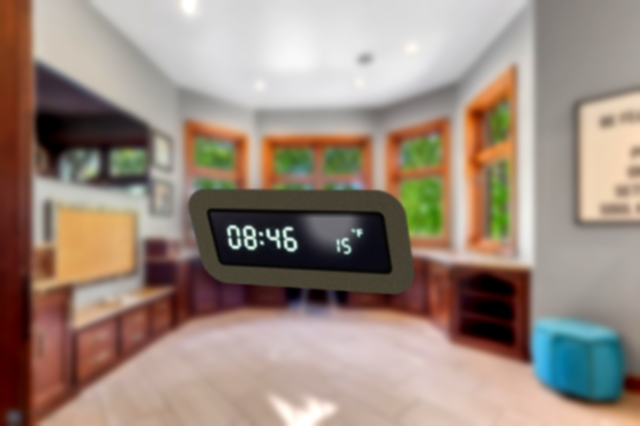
8:46
